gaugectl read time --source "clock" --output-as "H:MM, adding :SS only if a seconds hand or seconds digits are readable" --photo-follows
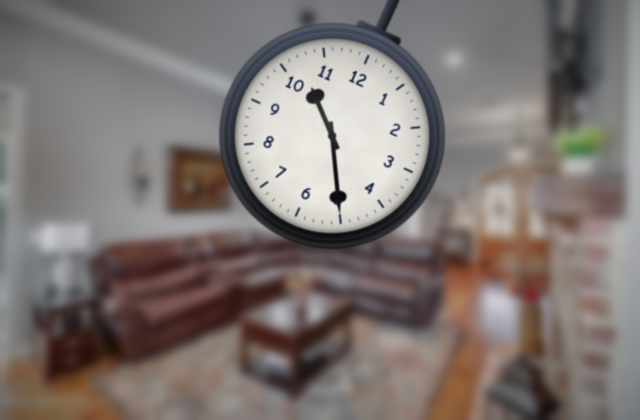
10:25
